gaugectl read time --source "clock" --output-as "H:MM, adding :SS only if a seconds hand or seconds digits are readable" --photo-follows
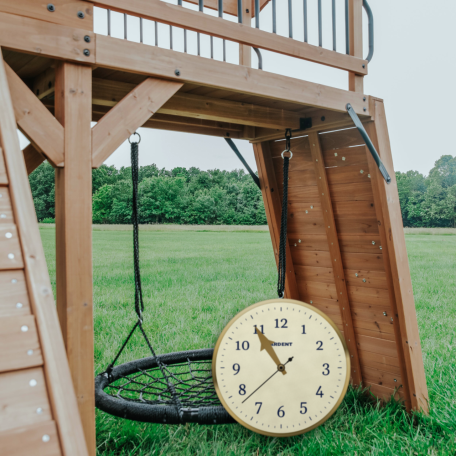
10:54:38
